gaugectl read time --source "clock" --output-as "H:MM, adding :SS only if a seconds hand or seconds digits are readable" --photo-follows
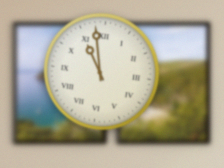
10:58
